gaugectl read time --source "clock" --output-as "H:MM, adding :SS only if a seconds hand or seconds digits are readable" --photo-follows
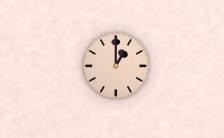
1:00
